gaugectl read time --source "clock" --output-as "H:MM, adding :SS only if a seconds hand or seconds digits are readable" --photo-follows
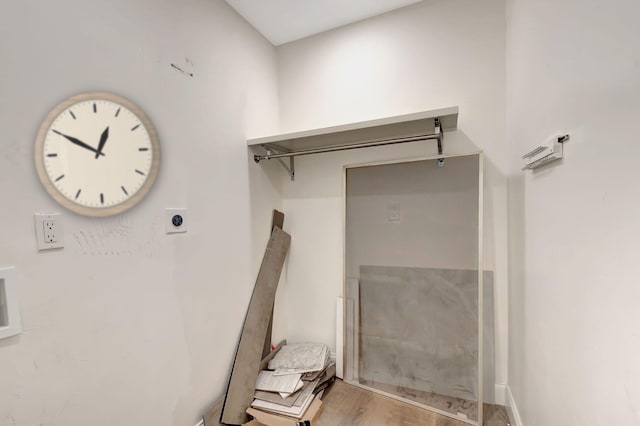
12:50
